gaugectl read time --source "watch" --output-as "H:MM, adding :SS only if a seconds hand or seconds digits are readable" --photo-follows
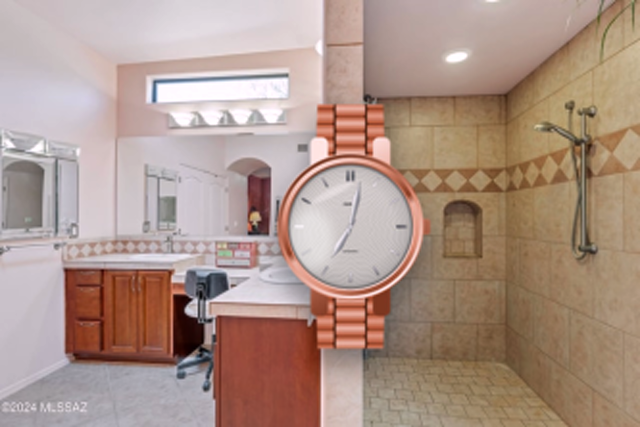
7:02
